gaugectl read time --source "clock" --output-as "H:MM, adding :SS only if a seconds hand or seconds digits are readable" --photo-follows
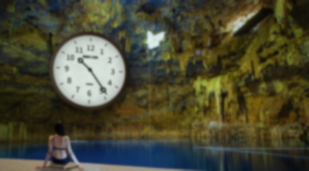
10:24
